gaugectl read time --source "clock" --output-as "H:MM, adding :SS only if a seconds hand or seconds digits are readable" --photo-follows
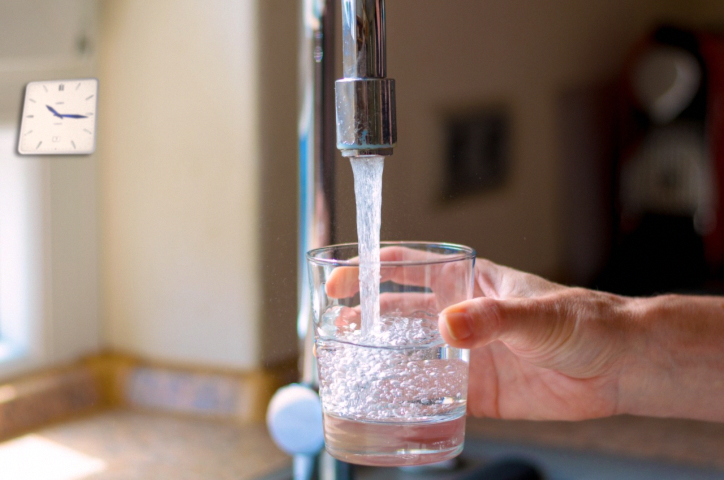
10:16
